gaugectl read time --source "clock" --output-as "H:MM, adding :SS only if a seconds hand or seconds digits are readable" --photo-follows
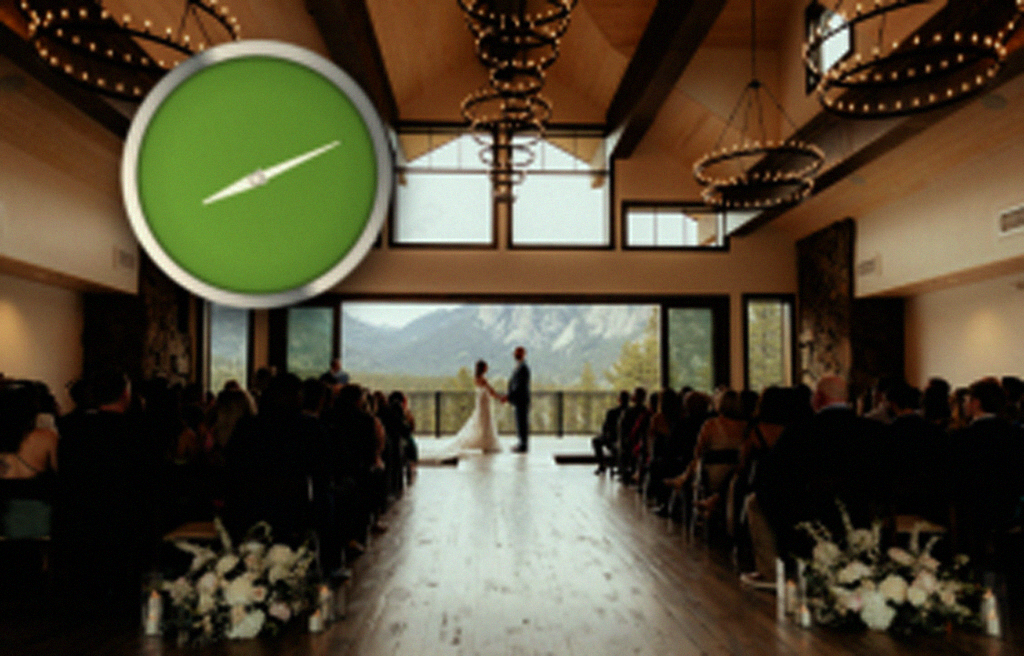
8:11
